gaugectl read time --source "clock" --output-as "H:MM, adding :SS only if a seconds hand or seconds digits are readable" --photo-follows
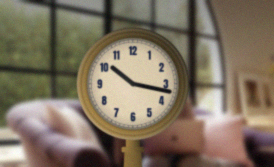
10:17
